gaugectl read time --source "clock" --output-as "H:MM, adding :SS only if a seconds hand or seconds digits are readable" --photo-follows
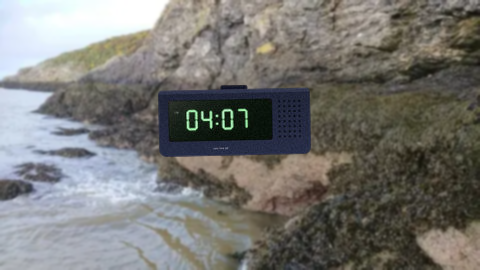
4:07
